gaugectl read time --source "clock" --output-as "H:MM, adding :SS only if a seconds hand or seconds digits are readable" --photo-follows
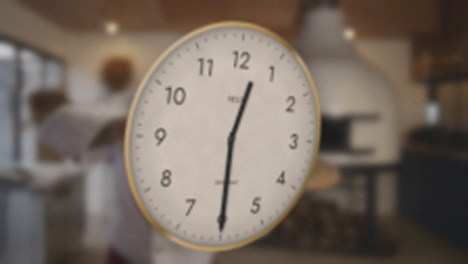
12:30
